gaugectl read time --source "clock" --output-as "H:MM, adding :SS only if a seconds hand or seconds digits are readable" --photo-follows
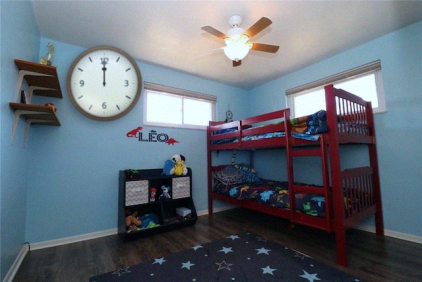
12:00
